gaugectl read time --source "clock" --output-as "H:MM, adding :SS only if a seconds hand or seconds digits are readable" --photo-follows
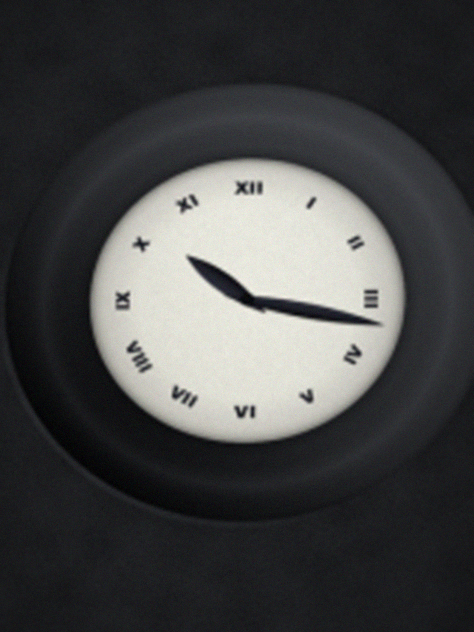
10:17
